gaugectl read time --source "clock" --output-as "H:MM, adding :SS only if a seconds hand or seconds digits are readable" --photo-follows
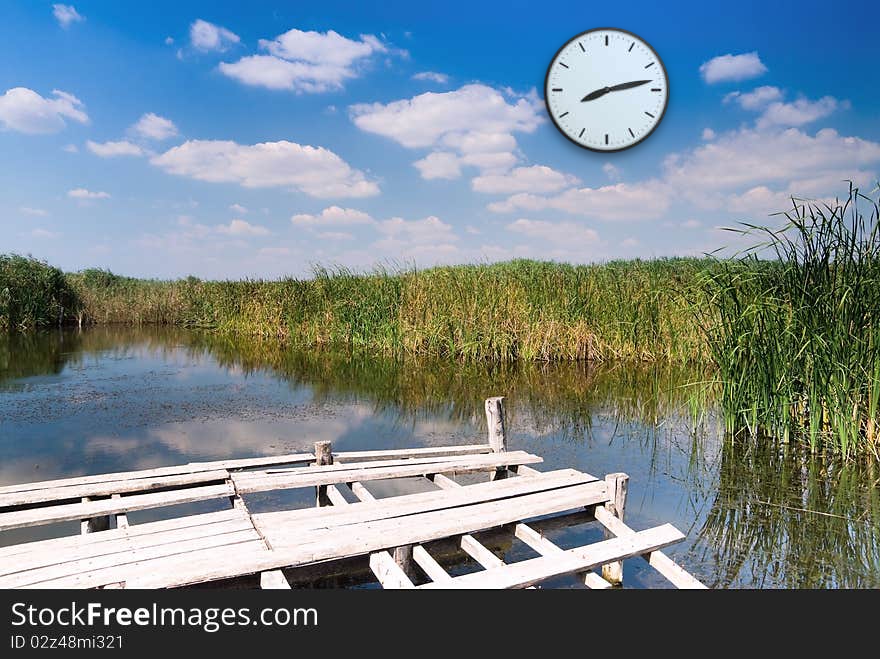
8:13
